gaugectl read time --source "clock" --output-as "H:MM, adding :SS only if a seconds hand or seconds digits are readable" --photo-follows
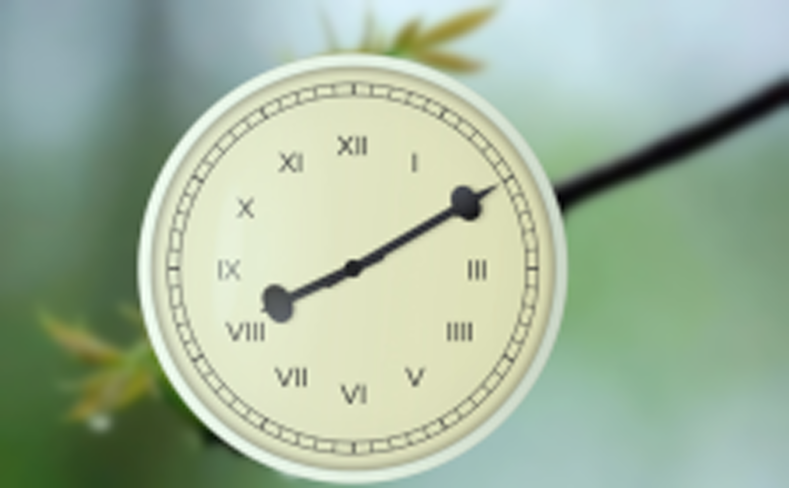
8:10
